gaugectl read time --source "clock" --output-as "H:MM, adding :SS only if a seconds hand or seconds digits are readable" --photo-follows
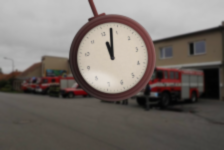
12:03
